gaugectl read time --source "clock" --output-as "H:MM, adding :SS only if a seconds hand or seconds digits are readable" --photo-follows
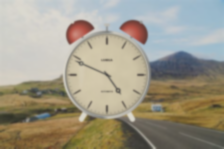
4:49
